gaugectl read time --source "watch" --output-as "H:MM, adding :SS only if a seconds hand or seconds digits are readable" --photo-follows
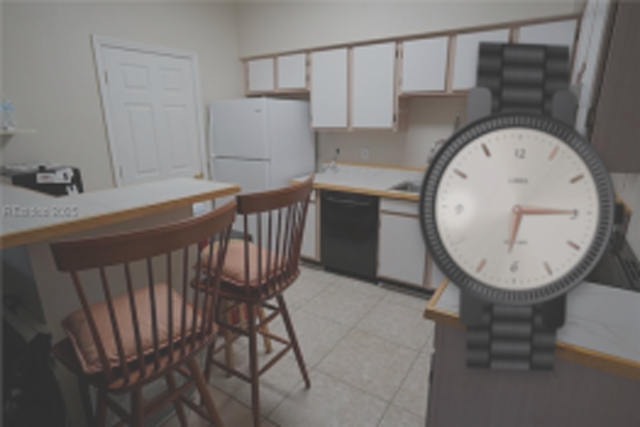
6:15
